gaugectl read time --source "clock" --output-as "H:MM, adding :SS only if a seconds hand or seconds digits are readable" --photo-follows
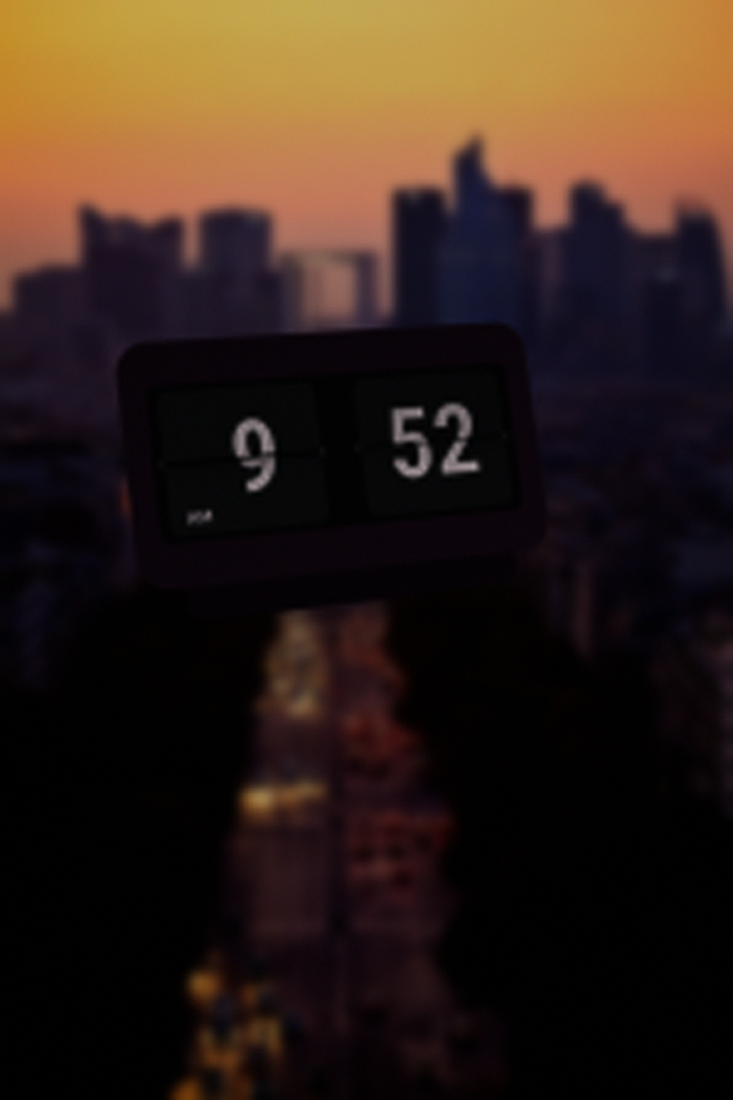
9:52
